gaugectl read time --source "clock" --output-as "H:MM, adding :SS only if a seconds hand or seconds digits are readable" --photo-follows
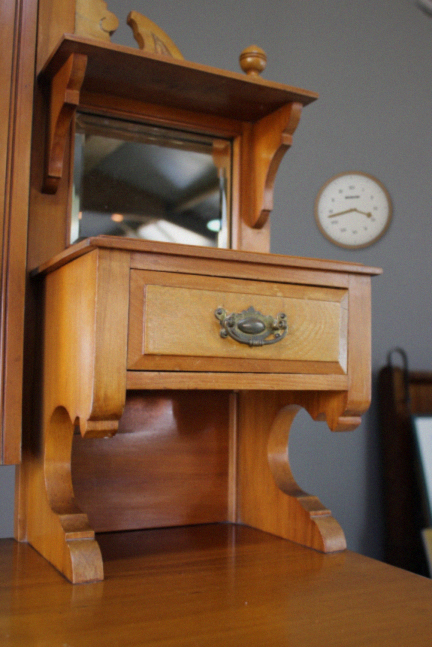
3:43
